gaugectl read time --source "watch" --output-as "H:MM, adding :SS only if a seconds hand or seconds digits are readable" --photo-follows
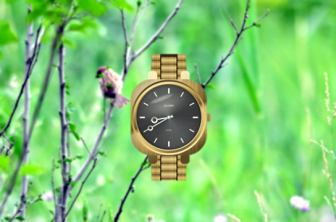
8:40
